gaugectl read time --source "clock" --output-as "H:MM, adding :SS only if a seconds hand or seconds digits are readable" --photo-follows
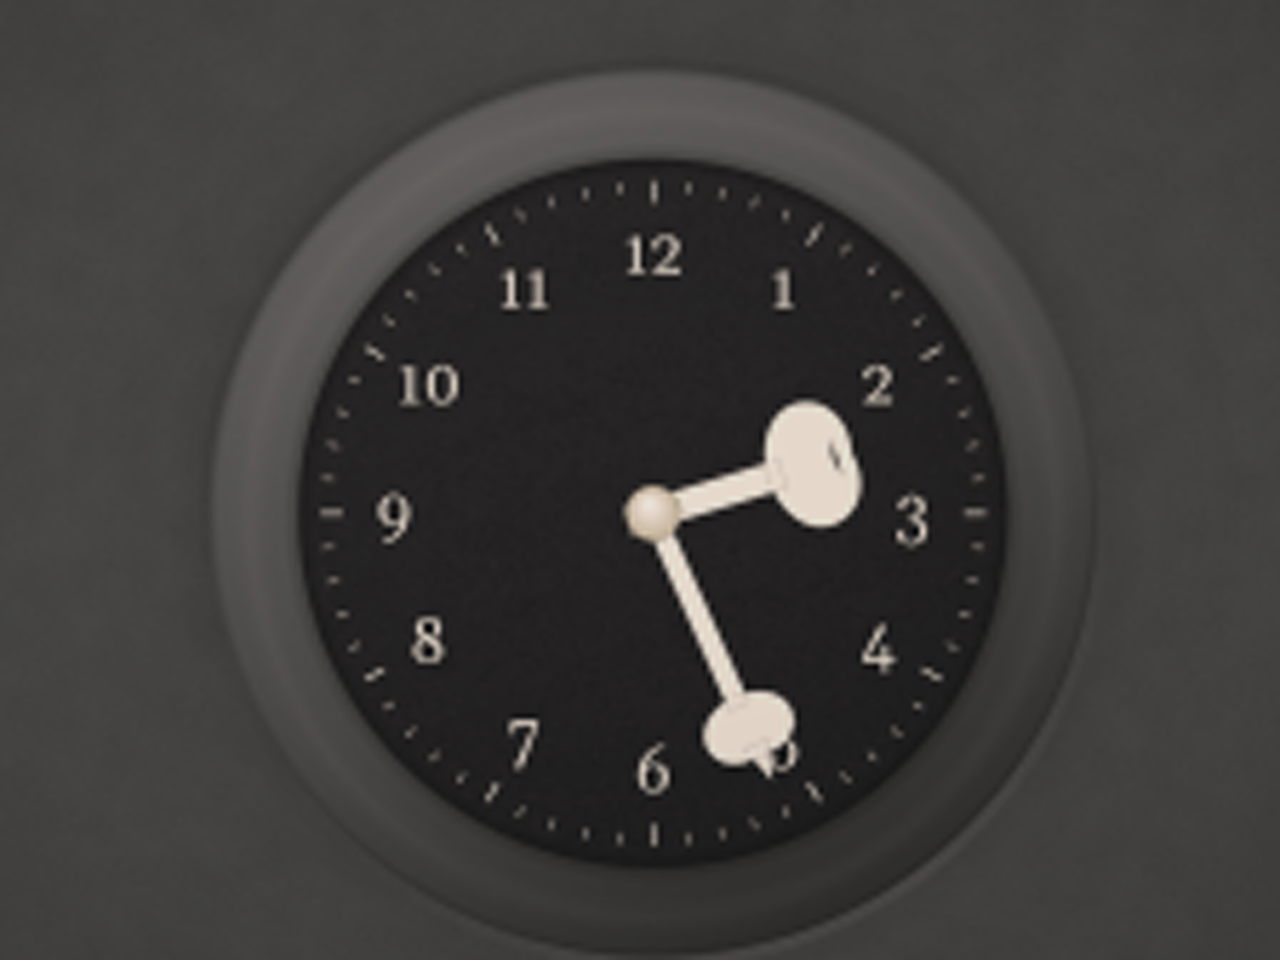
2:26
